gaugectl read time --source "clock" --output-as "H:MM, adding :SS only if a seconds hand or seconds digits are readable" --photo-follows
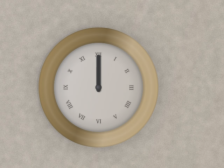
12:00
